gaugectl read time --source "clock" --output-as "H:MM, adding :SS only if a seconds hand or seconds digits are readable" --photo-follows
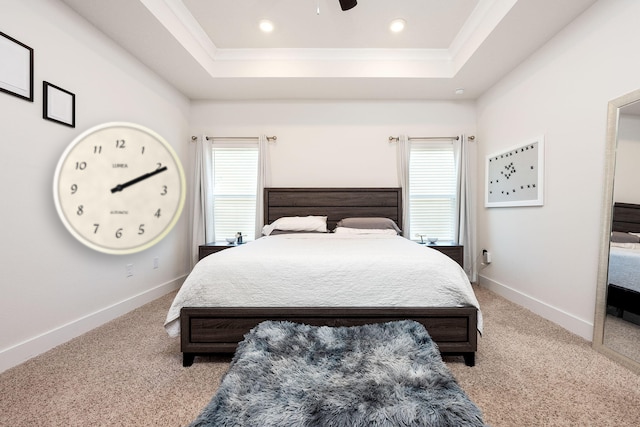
2:11
